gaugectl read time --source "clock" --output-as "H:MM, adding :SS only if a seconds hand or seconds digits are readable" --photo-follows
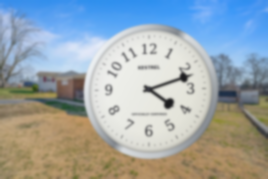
4:12
